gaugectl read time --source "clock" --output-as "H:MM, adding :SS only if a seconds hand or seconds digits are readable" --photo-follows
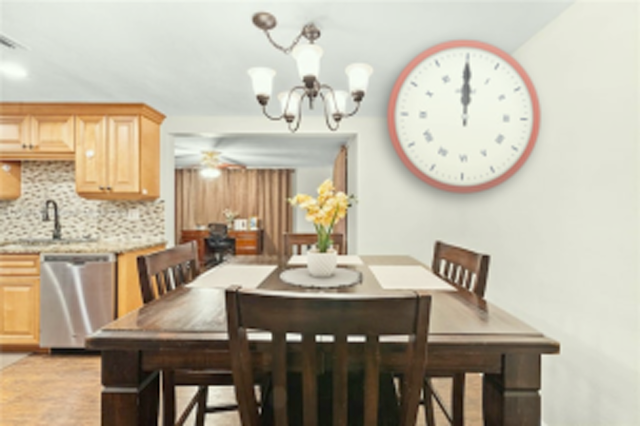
12:00
